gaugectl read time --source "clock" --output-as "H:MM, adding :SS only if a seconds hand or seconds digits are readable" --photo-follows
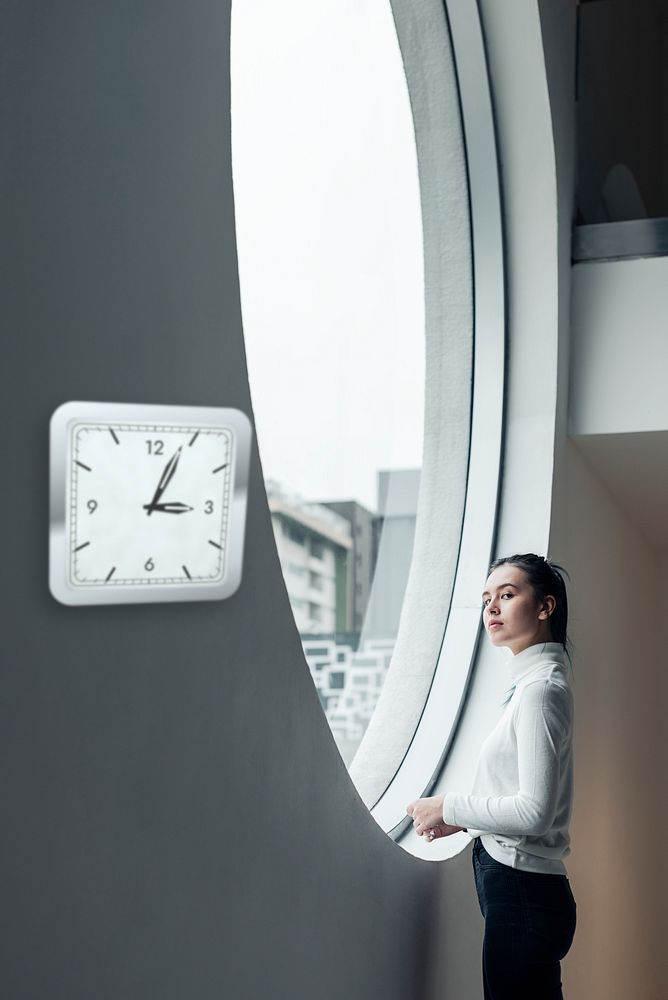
3:04
